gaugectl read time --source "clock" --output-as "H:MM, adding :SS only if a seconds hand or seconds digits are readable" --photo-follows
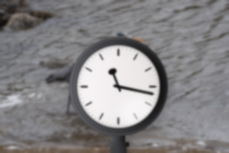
11:17
